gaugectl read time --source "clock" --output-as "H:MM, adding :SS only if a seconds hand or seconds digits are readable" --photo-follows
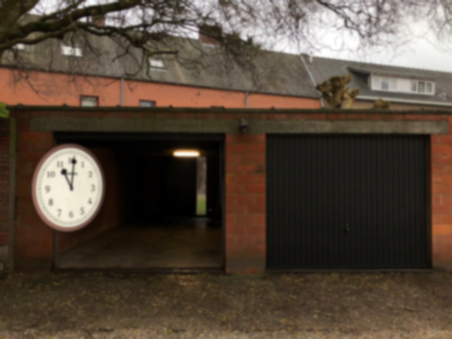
11:01
